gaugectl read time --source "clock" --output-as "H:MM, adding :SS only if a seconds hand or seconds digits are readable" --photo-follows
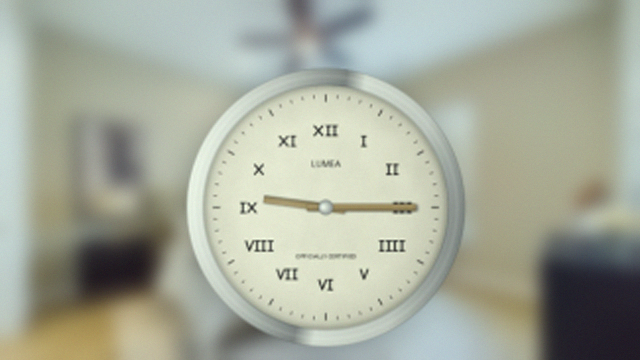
9:15
